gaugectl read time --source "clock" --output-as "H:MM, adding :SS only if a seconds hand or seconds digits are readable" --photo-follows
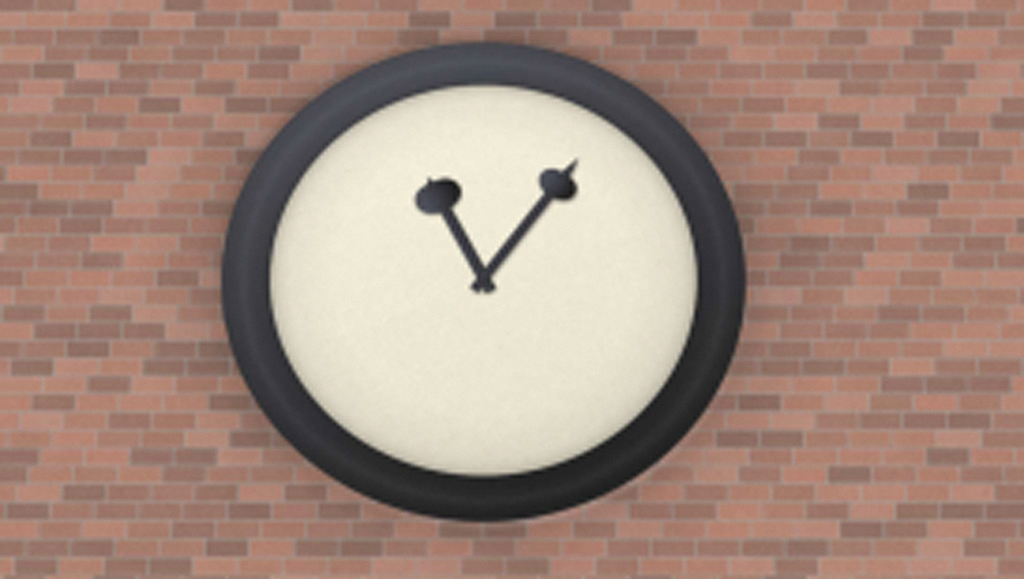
11:06
